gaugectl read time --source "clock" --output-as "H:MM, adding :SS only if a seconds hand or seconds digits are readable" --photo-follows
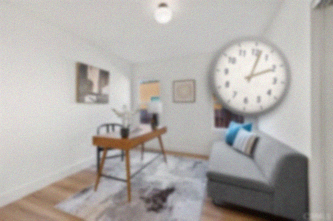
2:02
